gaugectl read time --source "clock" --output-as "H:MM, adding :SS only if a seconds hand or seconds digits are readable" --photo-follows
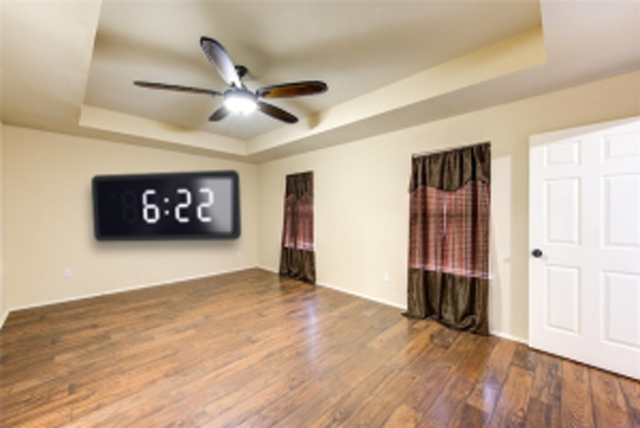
6:22
